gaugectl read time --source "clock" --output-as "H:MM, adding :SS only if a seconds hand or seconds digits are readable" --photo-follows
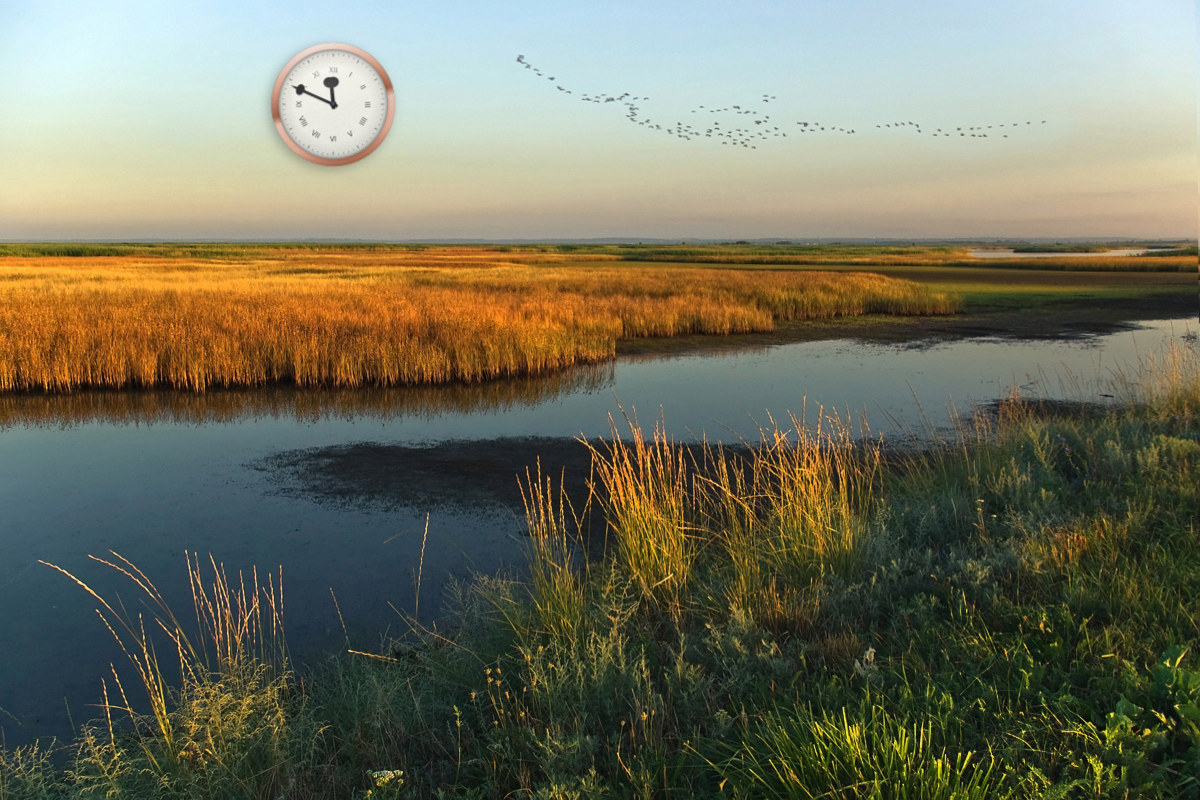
11:49
